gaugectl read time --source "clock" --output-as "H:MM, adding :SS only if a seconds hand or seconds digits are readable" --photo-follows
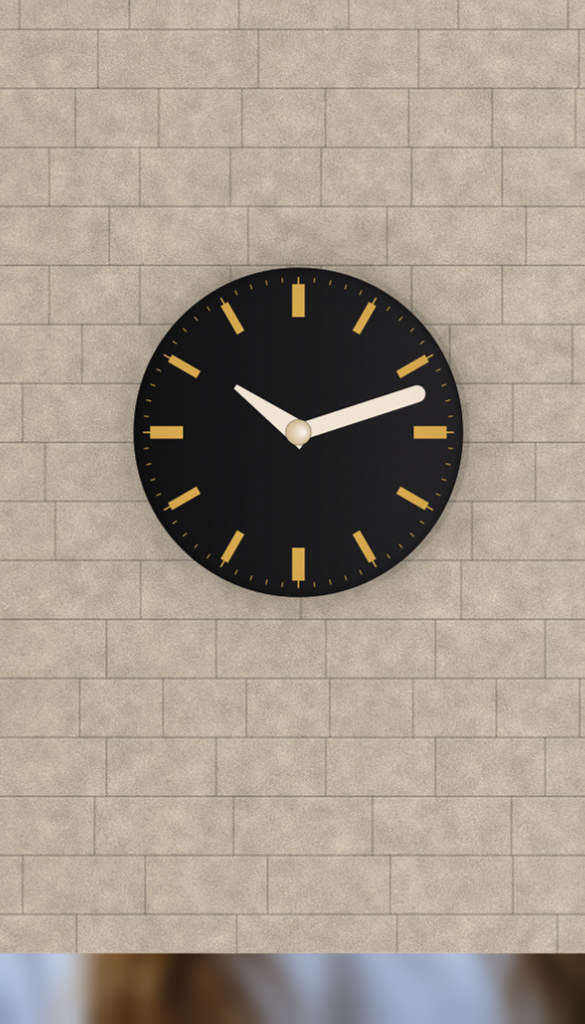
10:12
